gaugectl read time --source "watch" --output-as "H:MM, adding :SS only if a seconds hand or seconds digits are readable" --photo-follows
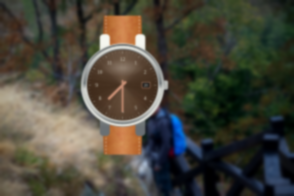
7:30
